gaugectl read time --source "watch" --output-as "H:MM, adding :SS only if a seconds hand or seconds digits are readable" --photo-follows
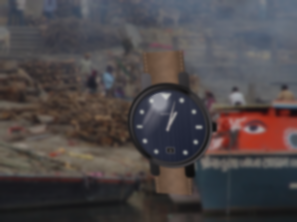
1:03
